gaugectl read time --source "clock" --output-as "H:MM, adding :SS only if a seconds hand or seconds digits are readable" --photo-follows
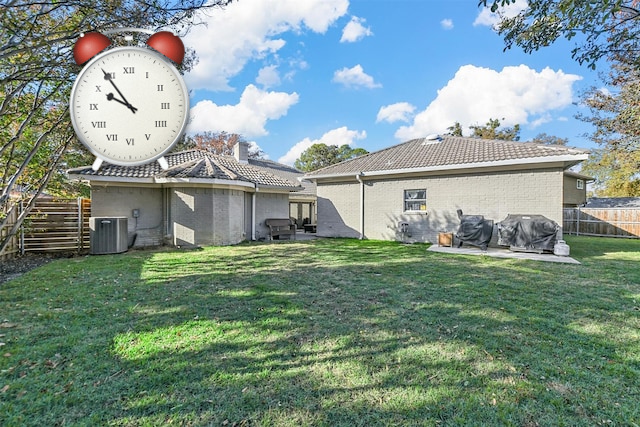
9:54
